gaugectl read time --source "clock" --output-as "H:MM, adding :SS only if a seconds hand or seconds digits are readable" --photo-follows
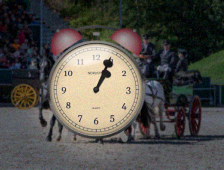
1:04
